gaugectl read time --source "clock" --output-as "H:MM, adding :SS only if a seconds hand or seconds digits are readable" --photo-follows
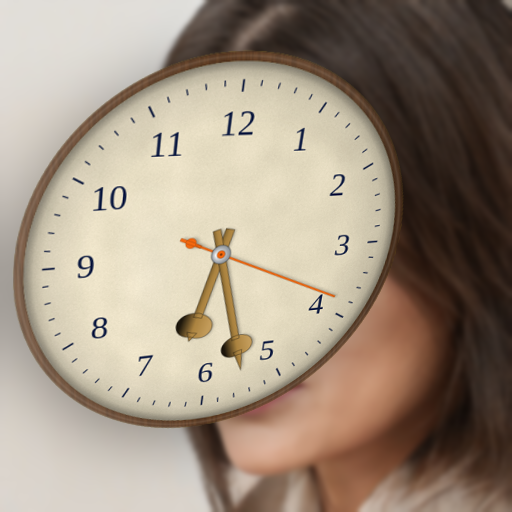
6:27:19
